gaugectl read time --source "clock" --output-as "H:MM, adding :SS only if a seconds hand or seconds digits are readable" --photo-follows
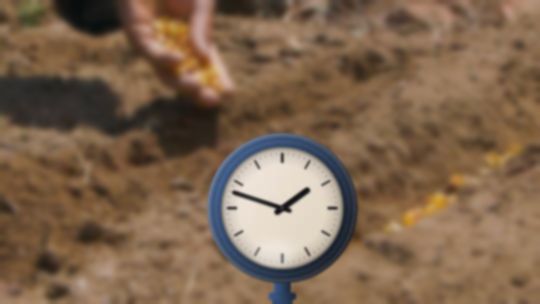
1:48
